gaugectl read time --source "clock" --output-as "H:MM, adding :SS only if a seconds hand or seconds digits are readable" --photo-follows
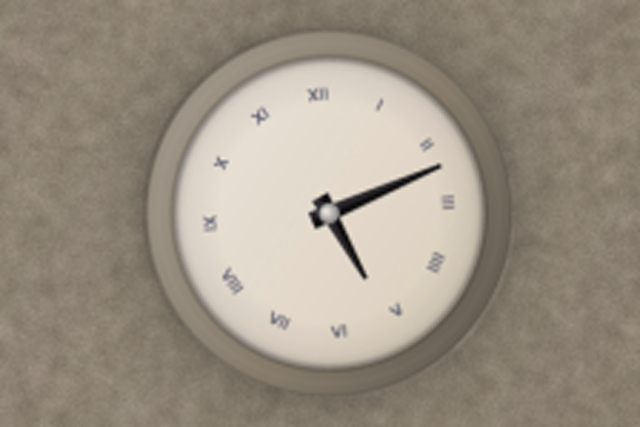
5:12
